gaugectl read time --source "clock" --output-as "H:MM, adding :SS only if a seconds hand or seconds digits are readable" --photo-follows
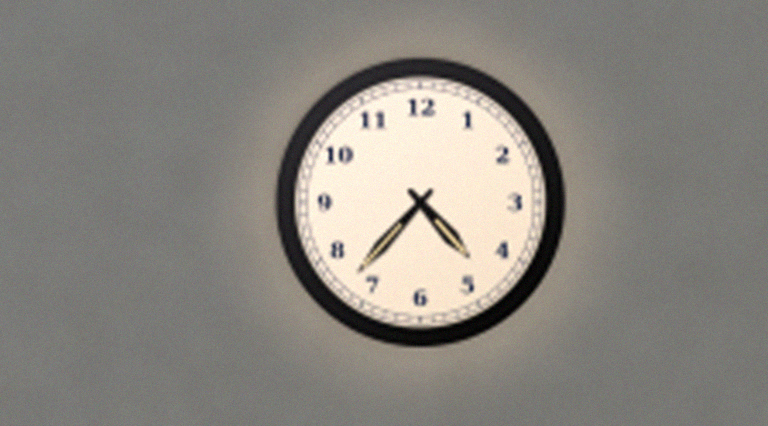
4:37
